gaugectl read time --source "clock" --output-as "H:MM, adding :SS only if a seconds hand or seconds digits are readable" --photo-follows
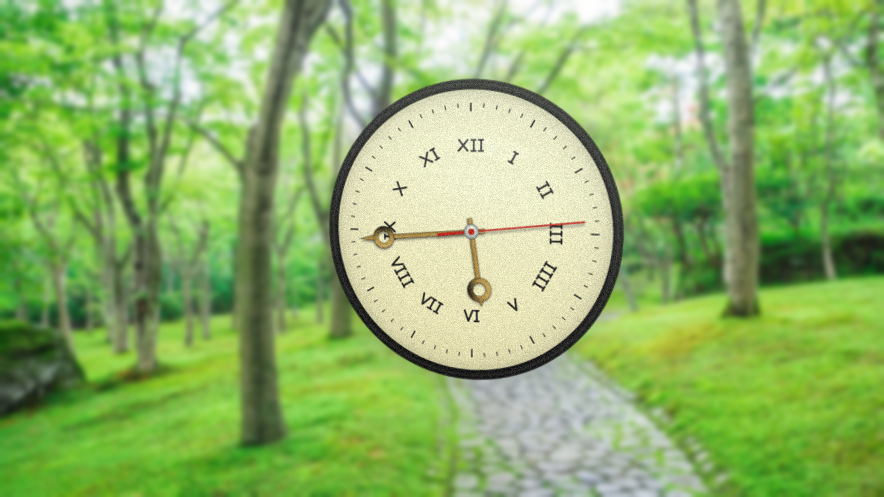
5:44:14
